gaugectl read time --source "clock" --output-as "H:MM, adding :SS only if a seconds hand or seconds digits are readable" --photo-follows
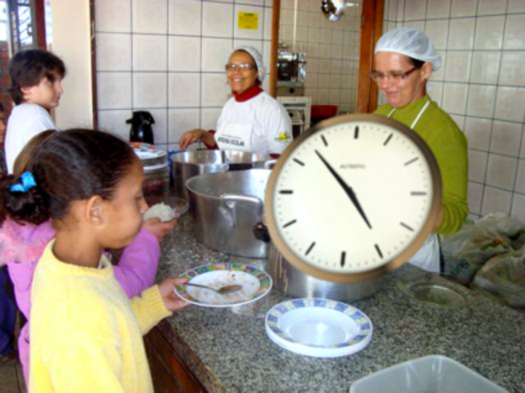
4:53
